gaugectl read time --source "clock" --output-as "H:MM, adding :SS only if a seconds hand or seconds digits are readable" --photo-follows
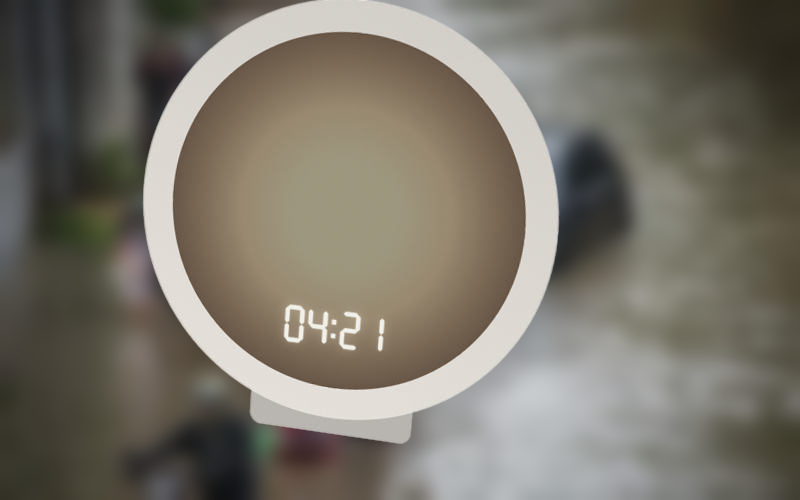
4:21
